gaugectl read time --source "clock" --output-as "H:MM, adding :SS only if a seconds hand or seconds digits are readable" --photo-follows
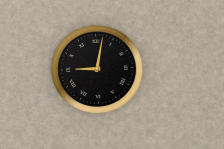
9:02
